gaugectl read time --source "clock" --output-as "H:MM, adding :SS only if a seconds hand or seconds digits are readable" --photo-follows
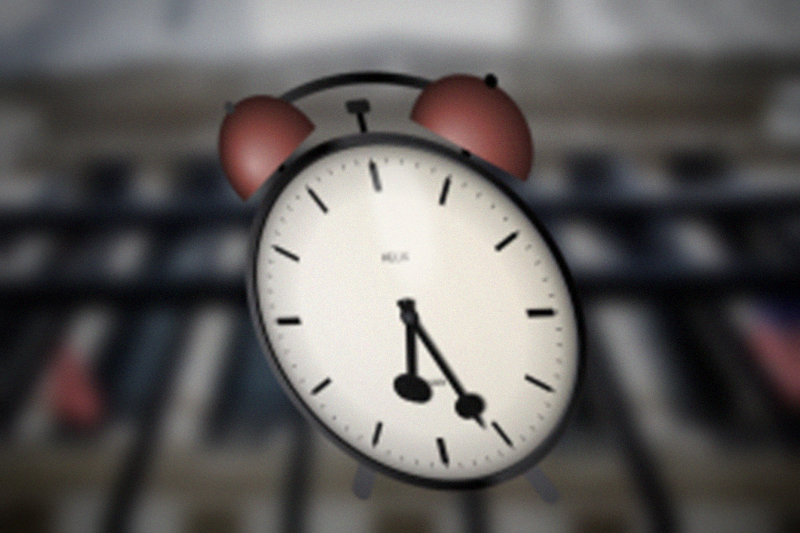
6:26
